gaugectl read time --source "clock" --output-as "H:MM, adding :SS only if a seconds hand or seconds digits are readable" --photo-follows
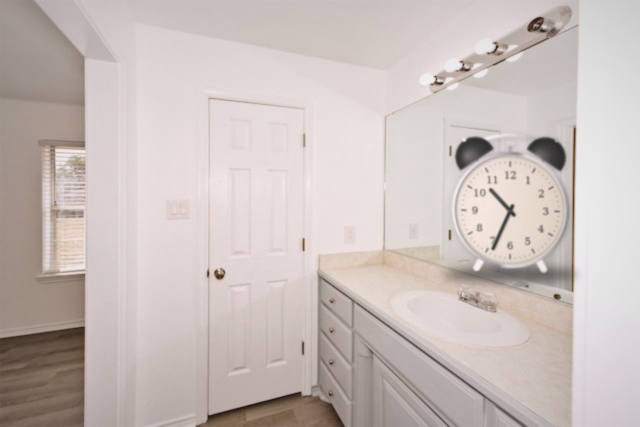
10:34
